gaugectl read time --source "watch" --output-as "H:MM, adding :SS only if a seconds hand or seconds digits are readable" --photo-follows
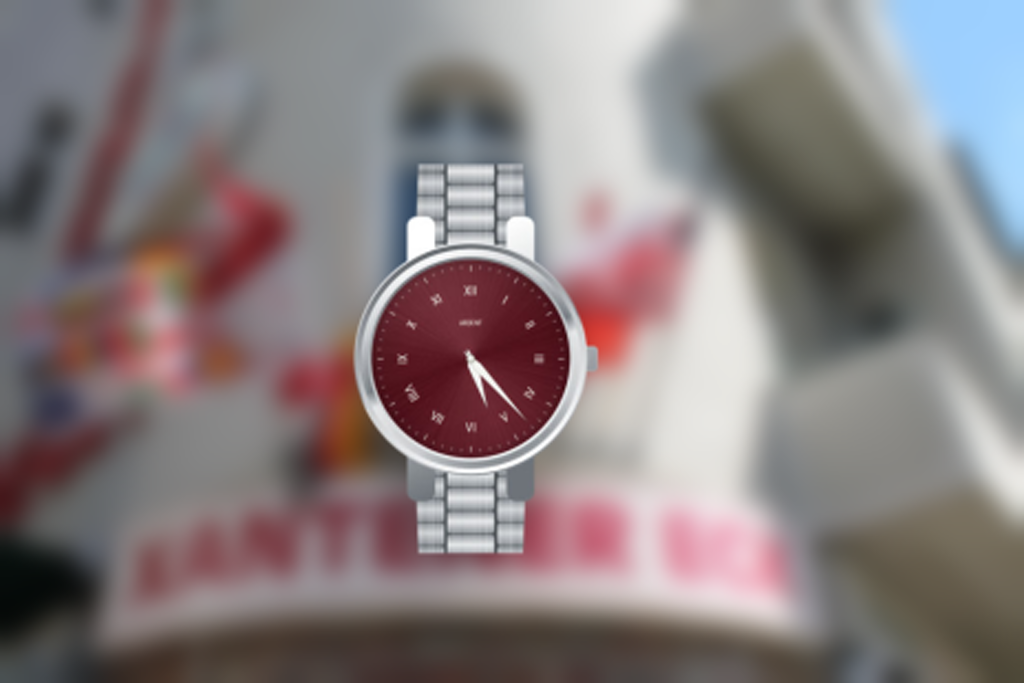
5:23
